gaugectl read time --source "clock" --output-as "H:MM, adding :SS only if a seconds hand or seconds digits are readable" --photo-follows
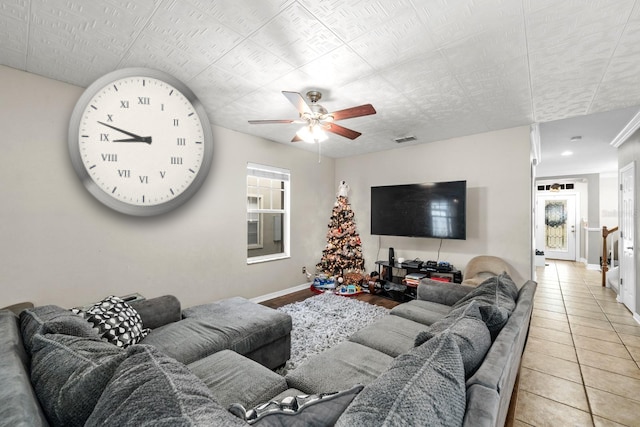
8:48
